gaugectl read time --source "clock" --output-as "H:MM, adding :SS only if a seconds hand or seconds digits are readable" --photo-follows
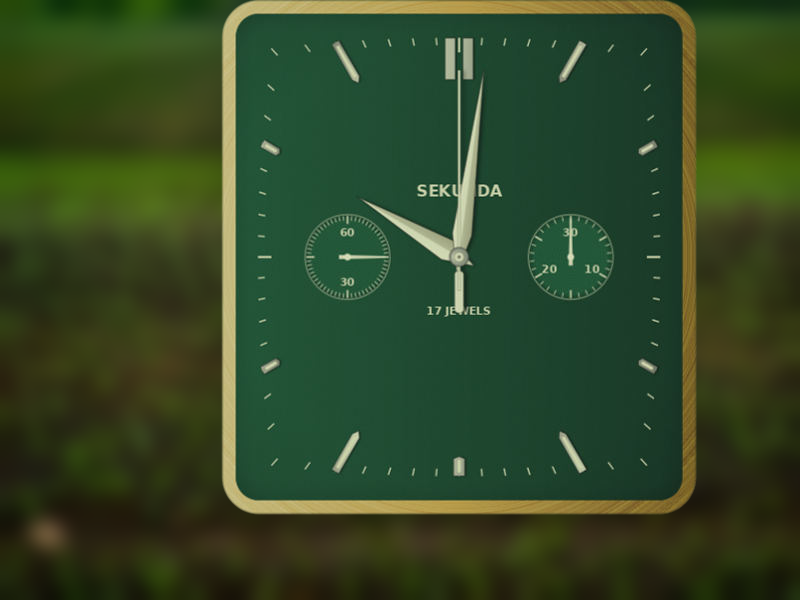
10:01:15
